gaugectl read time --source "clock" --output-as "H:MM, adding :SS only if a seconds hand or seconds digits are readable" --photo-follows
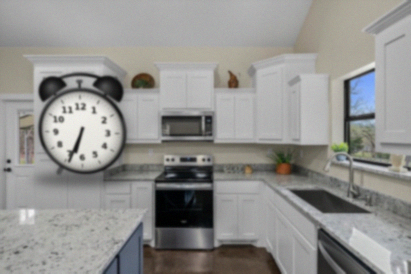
6:34
